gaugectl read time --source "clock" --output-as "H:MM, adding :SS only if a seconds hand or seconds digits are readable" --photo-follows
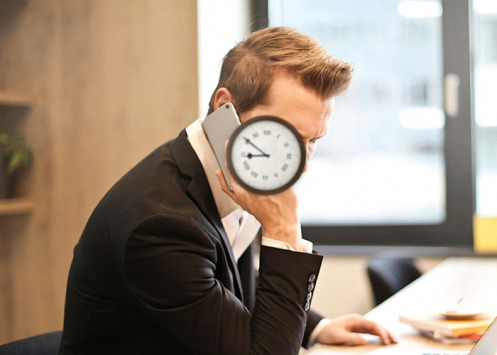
8:51
